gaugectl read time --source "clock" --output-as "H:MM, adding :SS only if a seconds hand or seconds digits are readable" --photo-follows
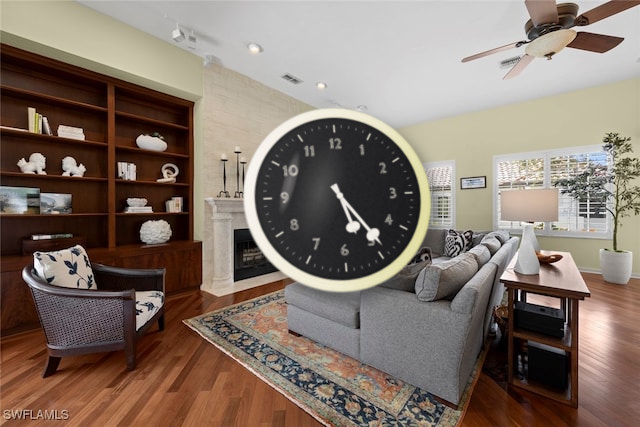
5:24
